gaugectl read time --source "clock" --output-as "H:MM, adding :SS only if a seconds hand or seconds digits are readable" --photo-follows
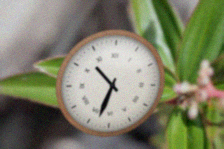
10:33
